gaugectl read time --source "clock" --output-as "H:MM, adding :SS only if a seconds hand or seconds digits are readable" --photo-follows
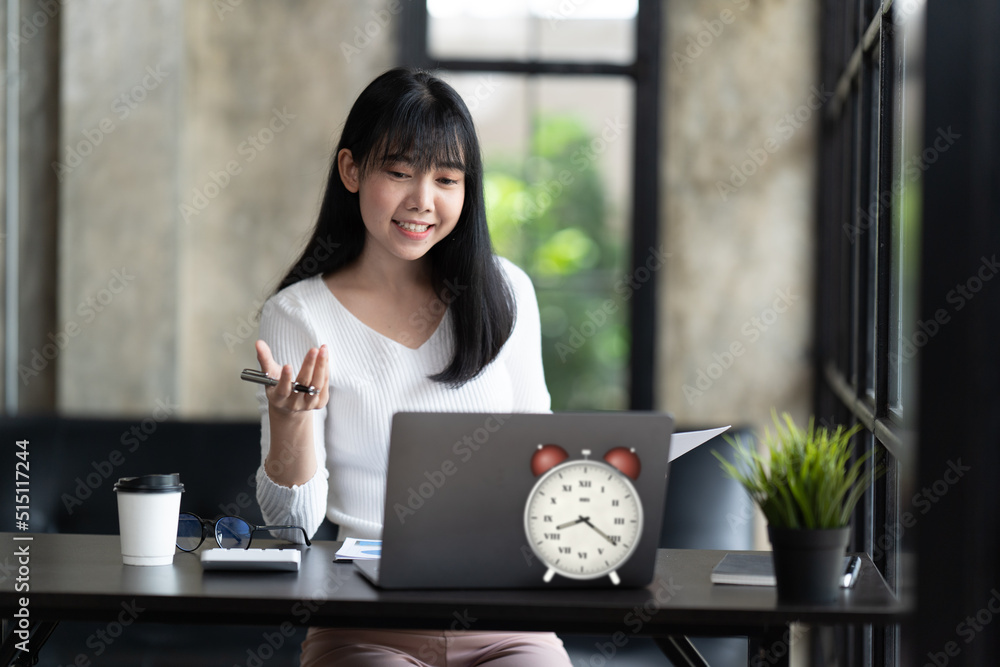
8:21
